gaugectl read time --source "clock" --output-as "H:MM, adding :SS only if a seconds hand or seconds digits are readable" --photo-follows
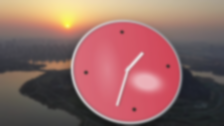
1:34
